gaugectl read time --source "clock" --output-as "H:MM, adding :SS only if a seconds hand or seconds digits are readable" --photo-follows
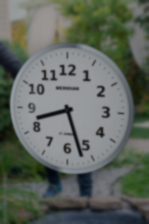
8:27
